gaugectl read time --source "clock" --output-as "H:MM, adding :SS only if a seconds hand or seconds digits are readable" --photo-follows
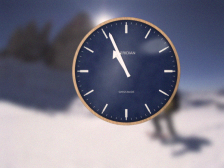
10:56
